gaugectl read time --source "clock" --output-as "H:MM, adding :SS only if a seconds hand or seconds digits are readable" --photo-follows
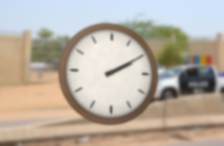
2:10
